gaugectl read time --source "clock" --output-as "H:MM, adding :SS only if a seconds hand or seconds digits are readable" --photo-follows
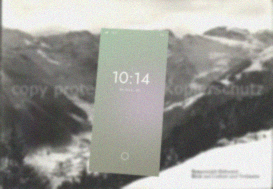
10:14
